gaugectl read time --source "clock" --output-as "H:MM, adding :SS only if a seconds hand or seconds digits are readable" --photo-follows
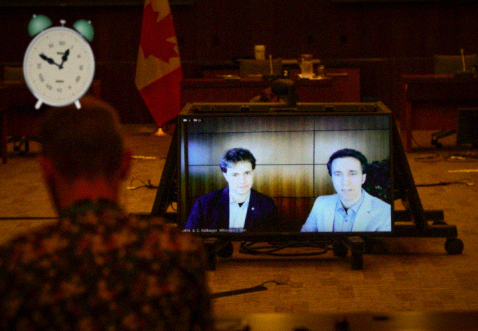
12:49
